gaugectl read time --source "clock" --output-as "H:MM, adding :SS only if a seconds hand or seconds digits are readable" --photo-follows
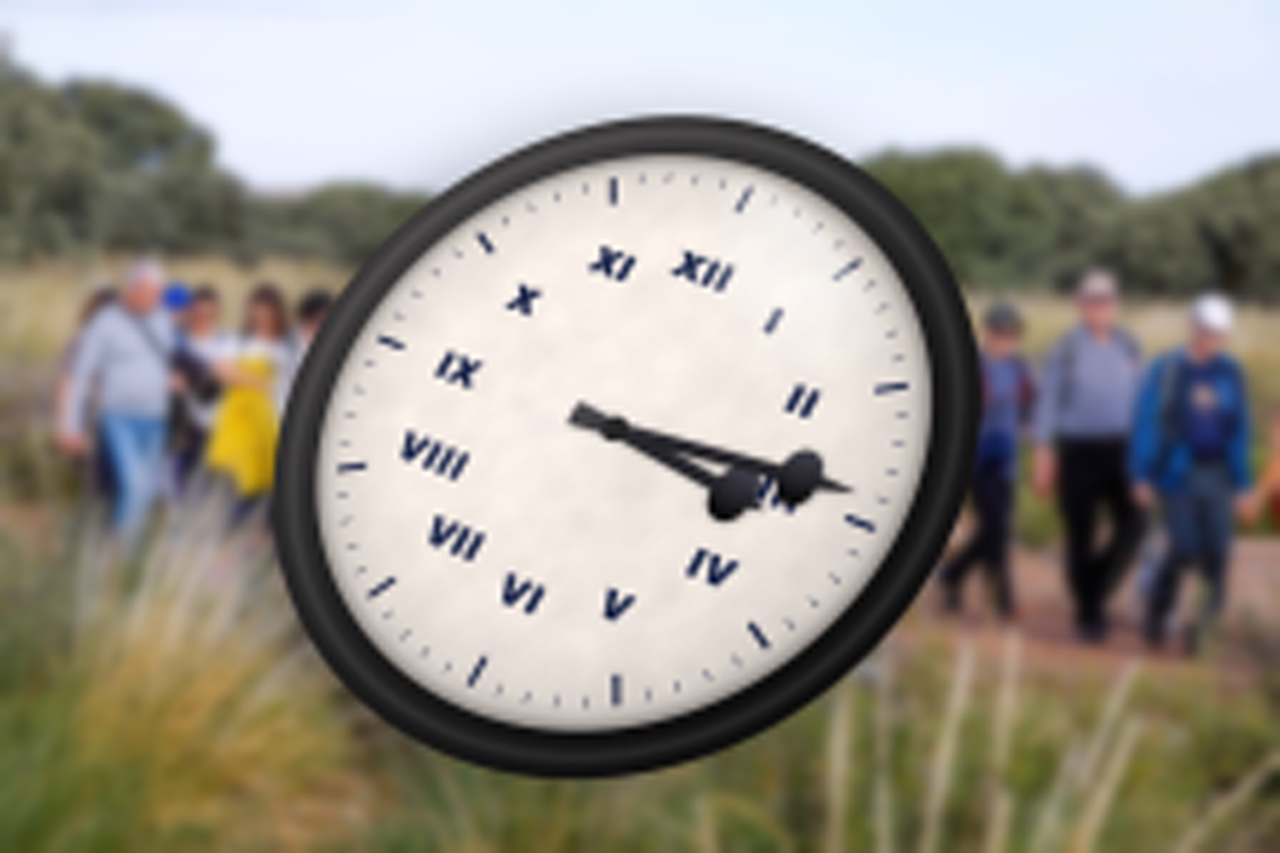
3:14
